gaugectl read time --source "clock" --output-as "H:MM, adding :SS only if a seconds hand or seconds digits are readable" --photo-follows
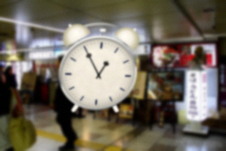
12:55
